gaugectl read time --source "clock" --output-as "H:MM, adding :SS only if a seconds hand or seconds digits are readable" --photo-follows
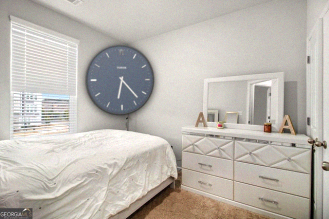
6:23
